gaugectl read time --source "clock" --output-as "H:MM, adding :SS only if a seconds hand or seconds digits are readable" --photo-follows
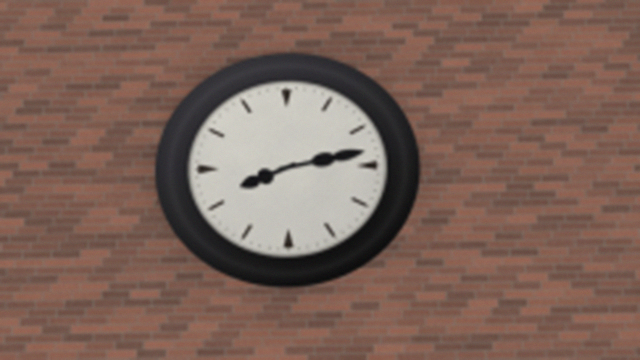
8:13
